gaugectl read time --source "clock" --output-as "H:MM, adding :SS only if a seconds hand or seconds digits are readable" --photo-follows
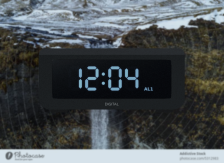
12:04
